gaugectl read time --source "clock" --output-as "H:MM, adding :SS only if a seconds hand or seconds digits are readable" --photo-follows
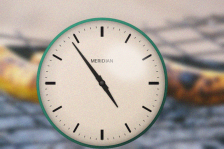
4:54
